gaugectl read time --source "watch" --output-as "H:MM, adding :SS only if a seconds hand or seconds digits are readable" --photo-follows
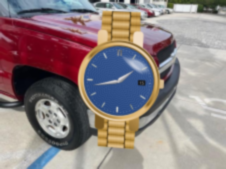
1:43
